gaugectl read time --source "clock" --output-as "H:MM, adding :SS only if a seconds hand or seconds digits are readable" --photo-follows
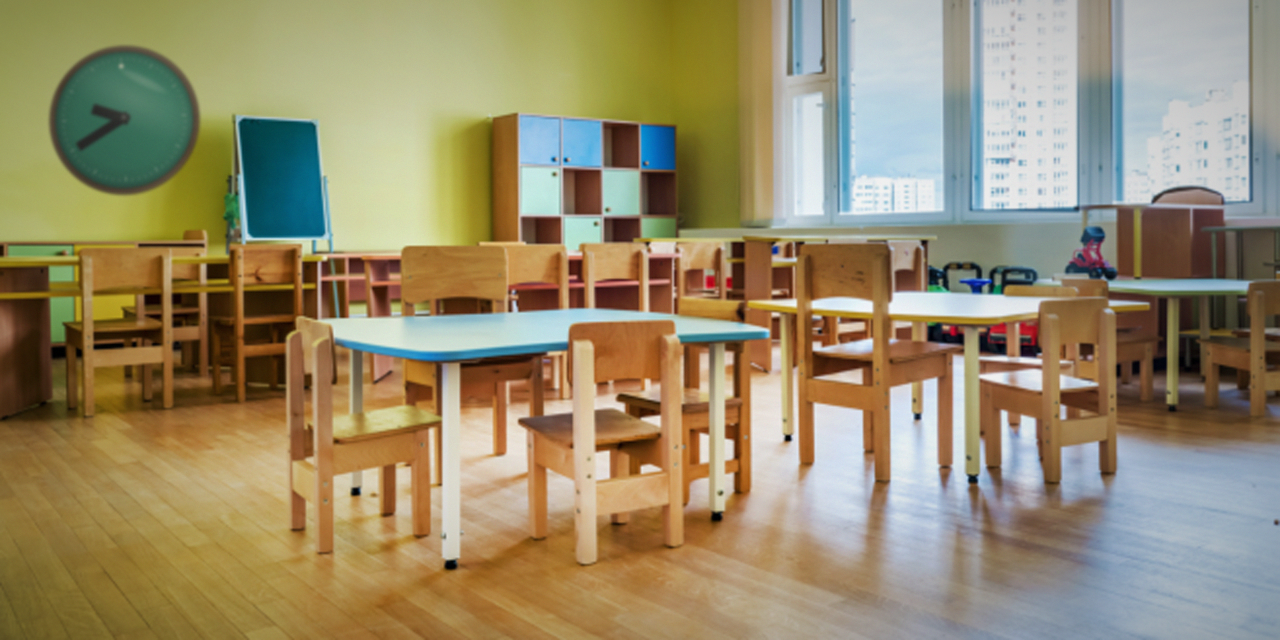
9:40
